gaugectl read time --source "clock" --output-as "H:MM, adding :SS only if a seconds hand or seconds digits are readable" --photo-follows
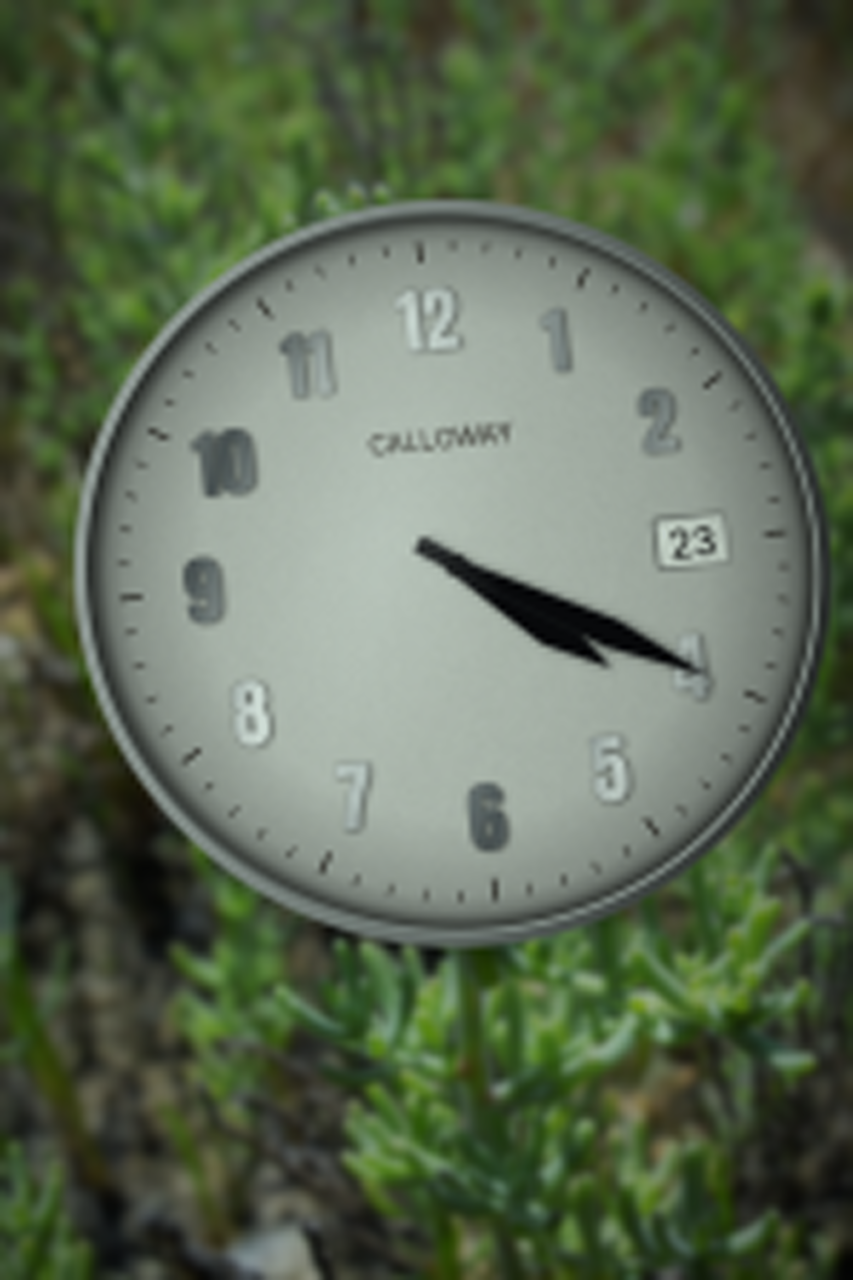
4:20
